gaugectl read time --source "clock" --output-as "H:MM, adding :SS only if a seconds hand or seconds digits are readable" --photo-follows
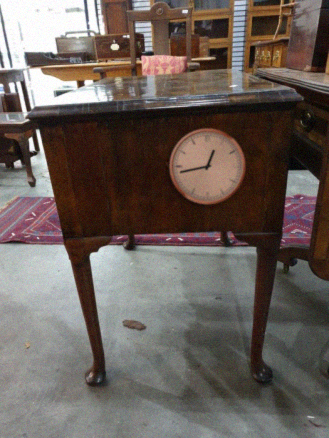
12:43
